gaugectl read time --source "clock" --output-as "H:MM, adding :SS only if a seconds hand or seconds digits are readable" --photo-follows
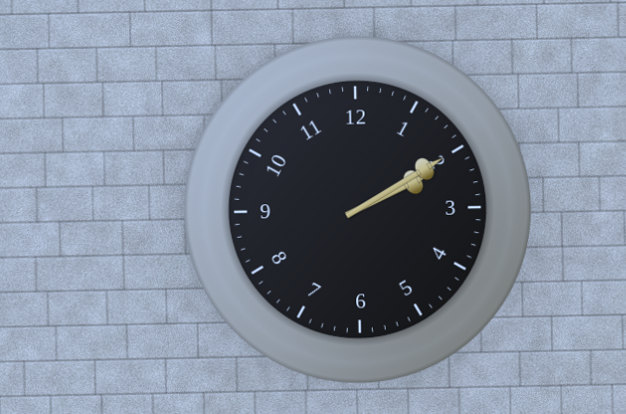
2:10
